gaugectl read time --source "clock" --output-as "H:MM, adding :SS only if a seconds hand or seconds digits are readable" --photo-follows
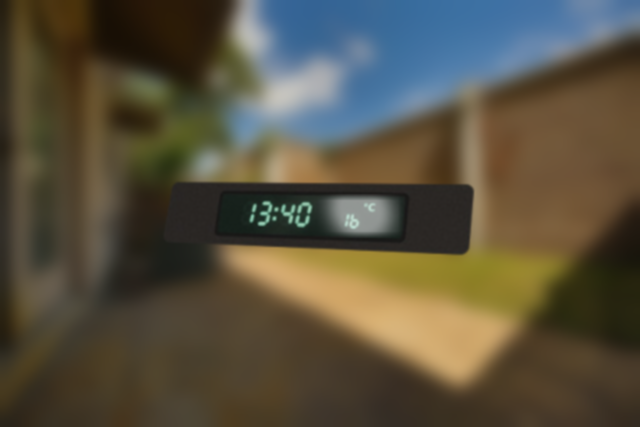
13:40
